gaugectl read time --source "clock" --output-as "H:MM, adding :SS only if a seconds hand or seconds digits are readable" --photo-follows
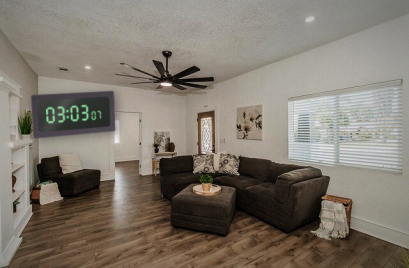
3:03:07
